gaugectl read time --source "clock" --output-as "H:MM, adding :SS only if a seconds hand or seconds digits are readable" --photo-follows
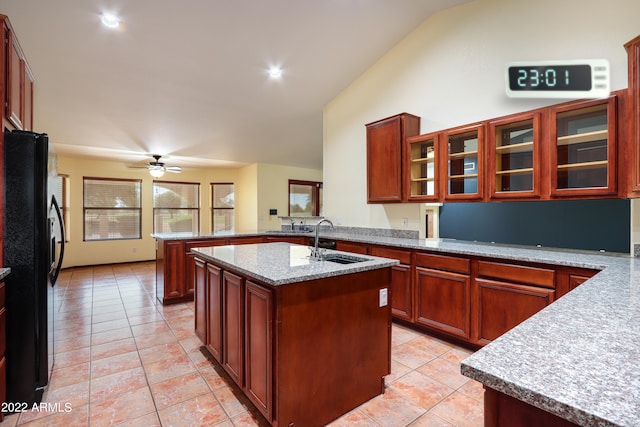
23:01
